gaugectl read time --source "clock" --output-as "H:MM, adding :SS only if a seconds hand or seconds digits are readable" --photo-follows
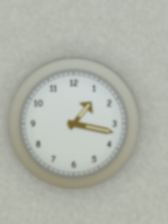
1:17
